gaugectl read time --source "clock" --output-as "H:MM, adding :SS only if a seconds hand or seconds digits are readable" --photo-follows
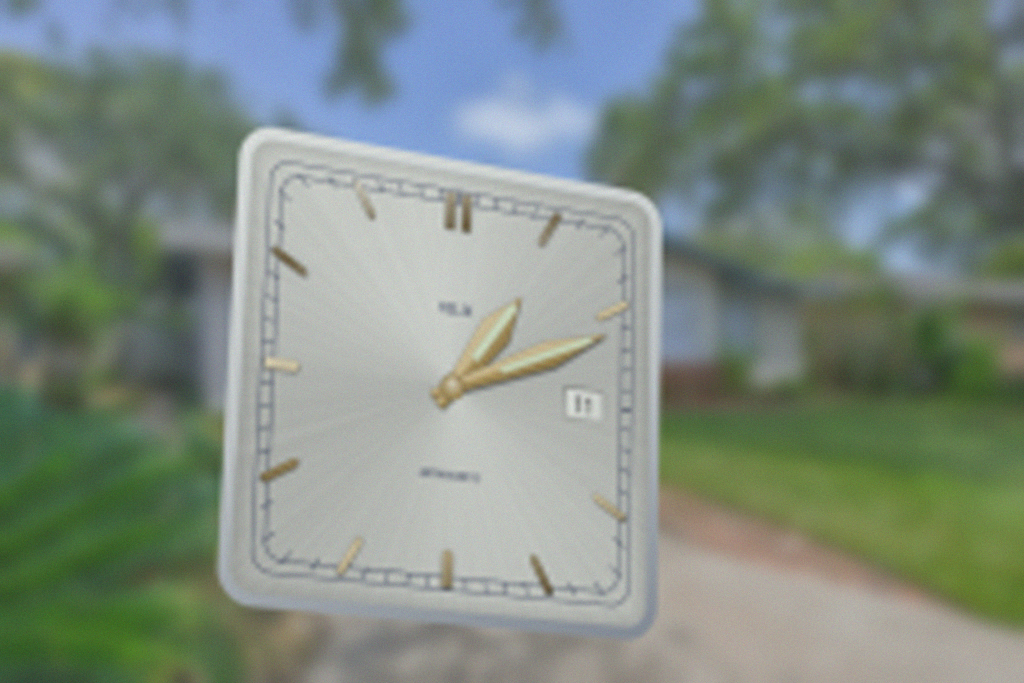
1:11
